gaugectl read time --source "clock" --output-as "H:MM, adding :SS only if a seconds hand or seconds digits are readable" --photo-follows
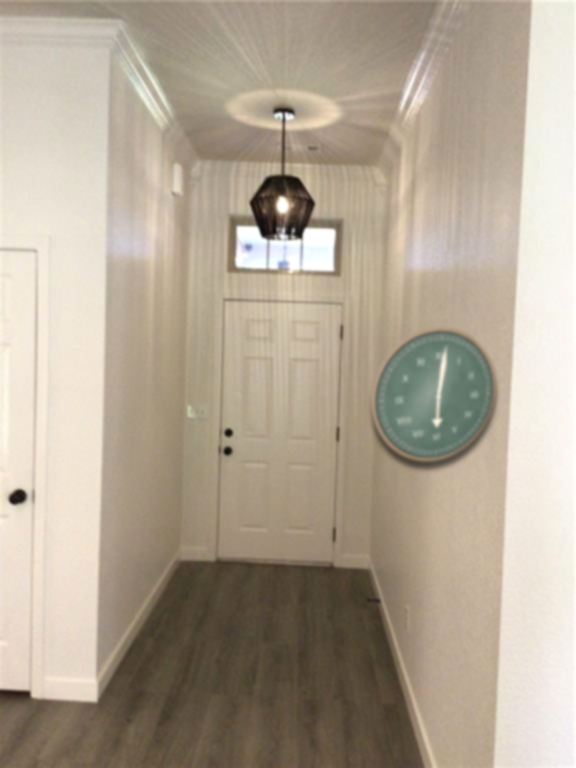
6:01
